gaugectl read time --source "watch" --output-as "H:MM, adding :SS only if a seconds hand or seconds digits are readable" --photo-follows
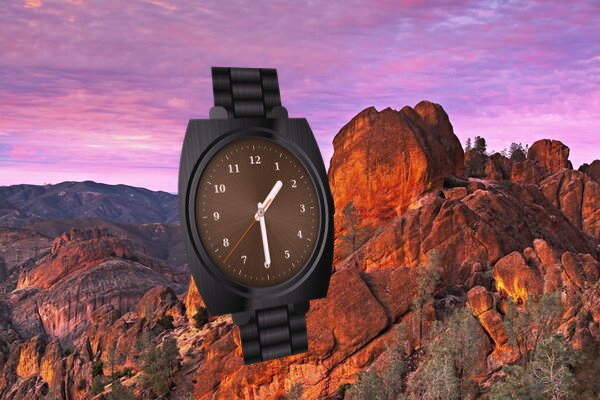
1:29:38
